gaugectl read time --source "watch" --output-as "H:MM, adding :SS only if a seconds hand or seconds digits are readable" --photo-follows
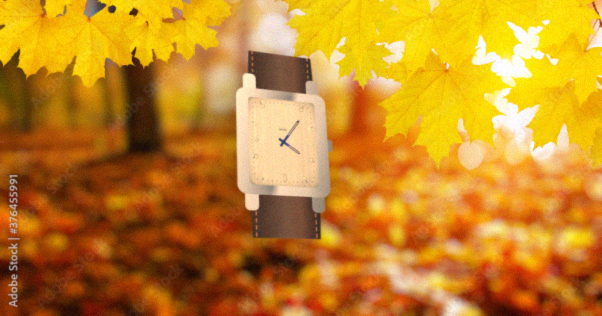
4:06
